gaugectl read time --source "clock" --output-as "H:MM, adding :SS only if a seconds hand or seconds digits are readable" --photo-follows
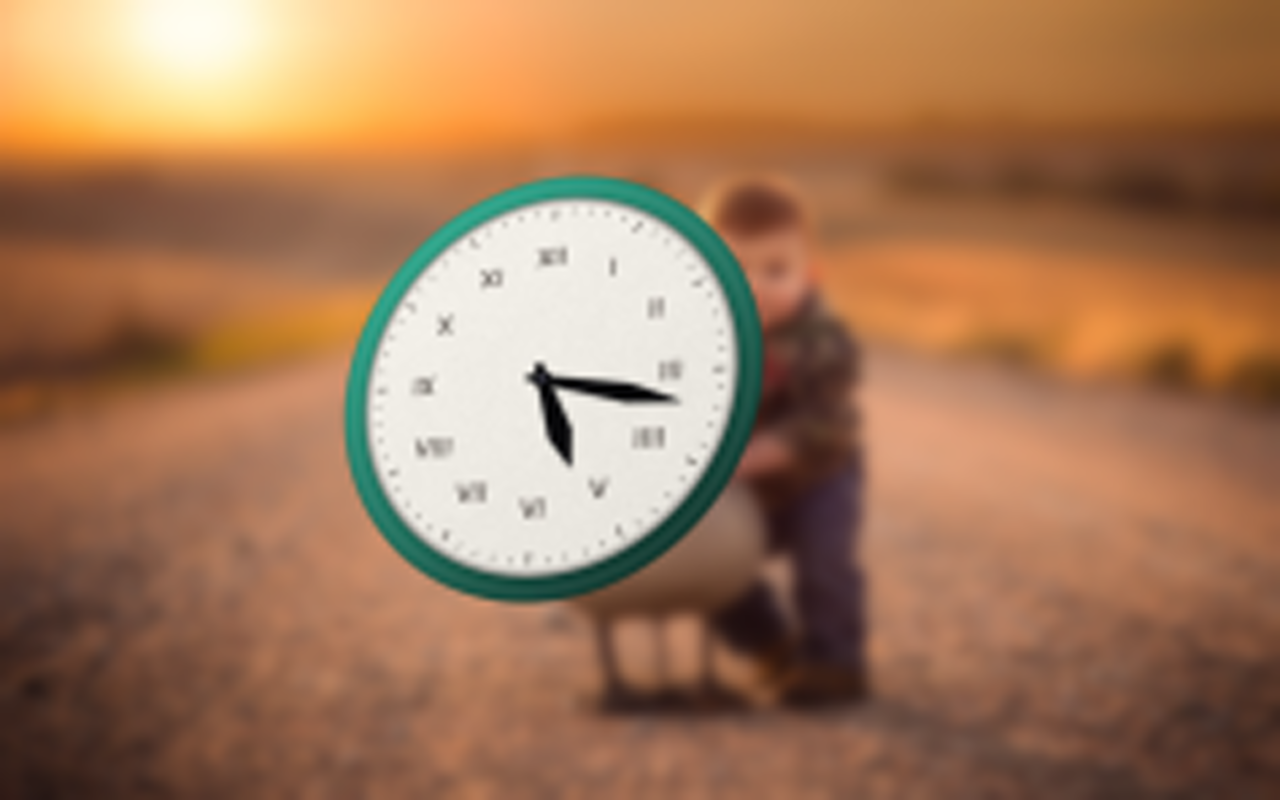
5:17
